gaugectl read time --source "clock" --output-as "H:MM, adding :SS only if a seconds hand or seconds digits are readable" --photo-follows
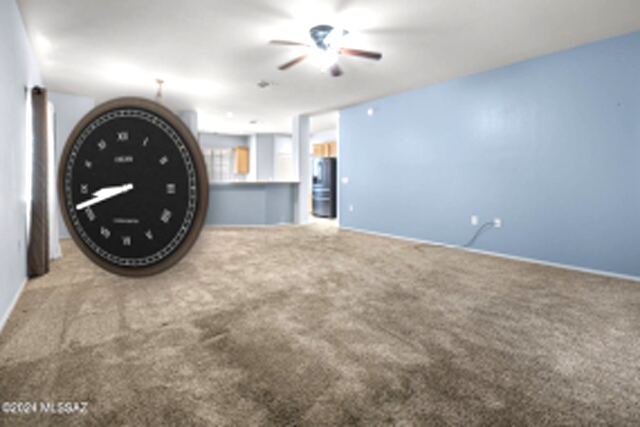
8:42
